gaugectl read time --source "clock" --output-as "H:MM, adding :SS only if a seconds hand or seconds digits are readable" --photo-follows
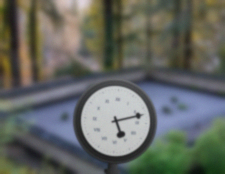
5:12
